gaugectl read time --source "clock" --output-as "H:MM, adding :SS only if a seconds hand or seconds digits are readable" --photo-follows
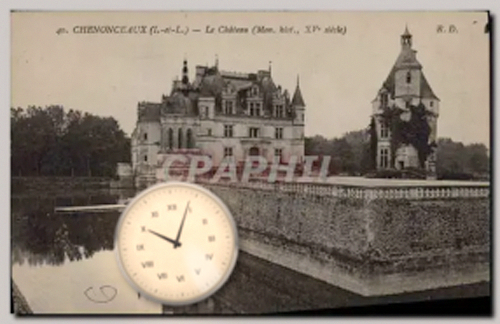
10:04
